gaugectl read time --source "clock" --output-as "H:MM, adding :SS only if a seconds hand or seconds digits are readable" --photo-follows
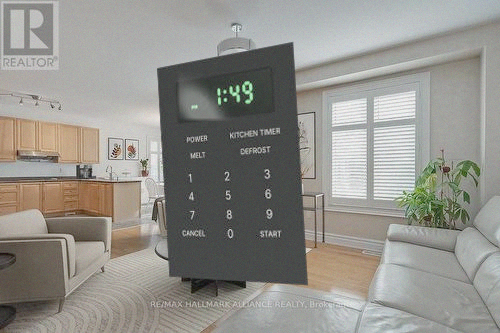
1:49
